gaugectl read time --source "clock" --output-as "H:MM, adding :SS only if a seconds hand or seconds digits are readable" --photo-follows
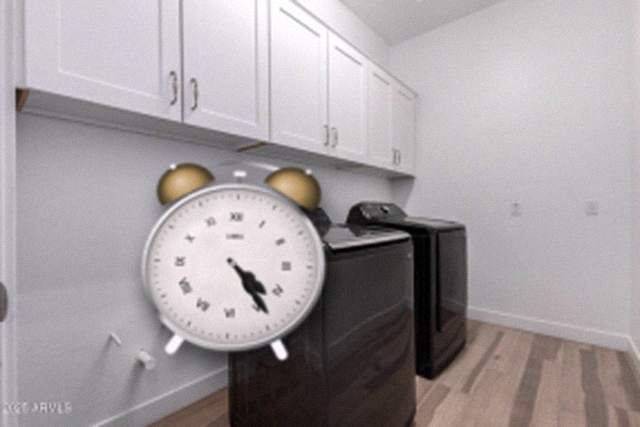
4:24
